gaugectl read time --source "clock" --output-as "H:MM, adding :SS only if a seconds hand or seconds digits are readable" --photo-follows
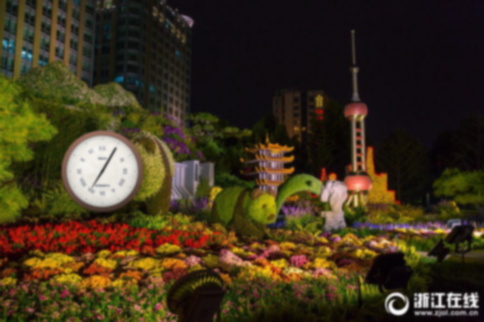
7:05
